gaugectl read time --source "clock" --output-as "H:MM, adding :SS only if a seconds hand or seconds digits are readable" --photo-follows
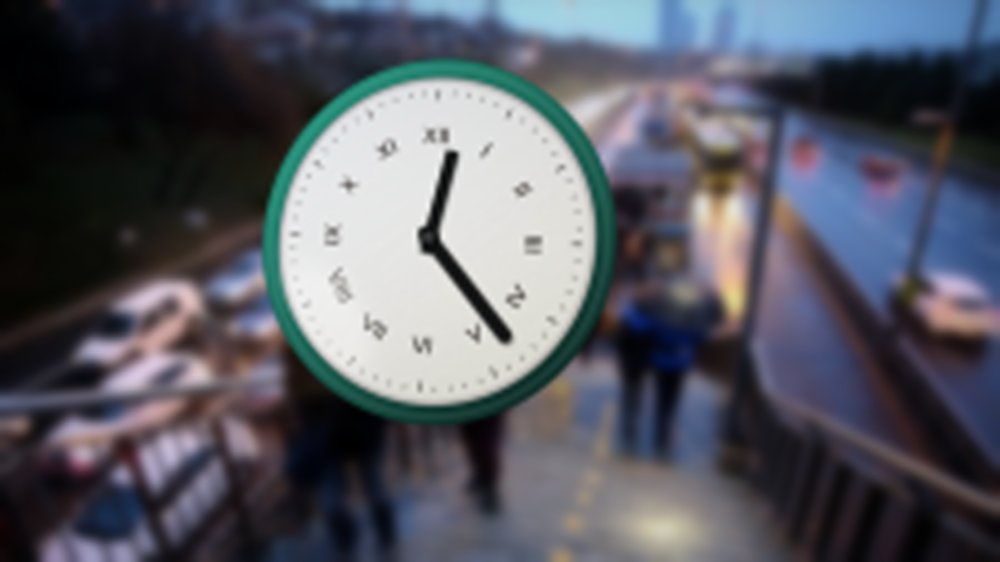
12:23
